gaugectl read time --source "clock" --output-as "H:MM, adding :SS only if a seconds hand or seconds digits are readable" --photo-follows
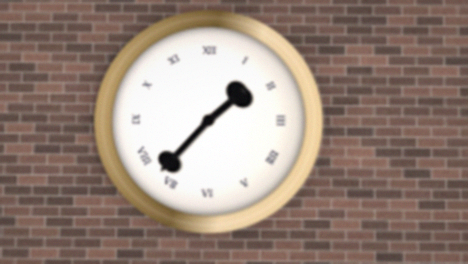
1:37
